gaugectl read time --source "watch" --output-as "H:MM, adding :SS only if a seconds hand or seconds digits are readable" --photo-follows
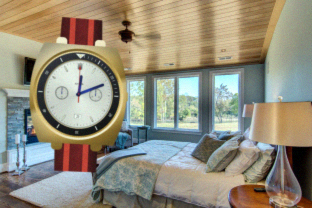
12:11
